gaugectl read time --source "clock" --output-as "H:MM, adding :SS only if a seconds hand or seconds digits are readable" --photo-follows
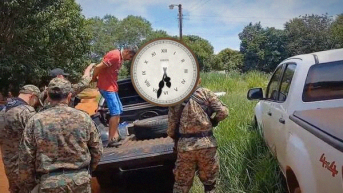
5:33
